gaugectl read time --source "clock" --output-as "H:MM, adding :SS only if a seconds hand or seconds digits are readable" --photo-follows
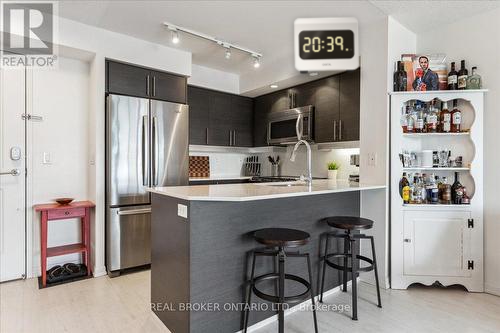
20:39
